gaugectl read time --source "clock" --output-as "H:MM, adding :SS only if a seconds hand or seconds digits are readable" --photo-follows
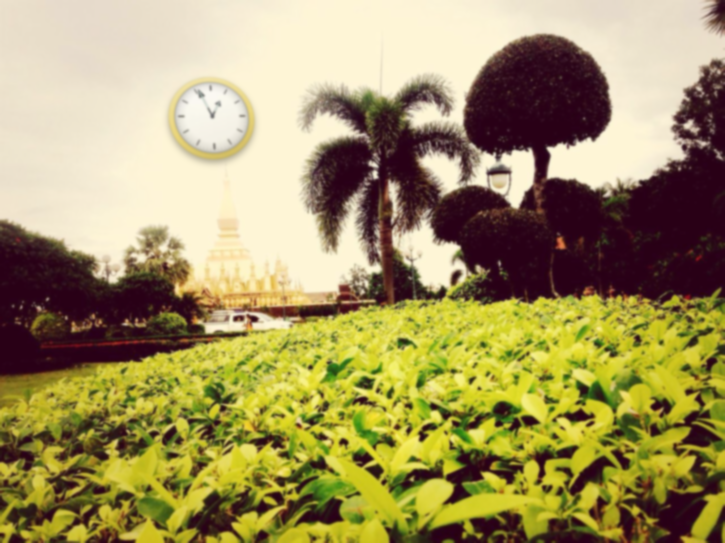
12:56
